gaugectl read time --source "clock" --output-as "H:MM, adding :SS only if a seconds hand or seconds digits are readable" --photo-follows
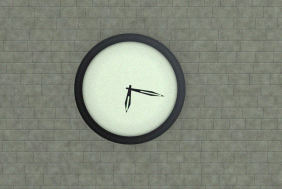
6:17
